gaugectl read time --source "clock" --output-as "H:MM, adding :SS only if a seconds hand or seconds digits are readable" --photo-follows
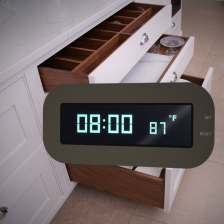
8:00
